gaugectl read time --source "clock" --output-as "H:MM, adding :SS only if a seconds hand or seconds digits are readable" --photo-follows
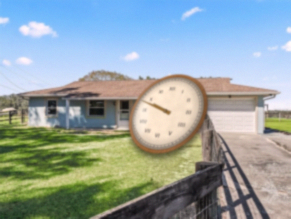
9:48
